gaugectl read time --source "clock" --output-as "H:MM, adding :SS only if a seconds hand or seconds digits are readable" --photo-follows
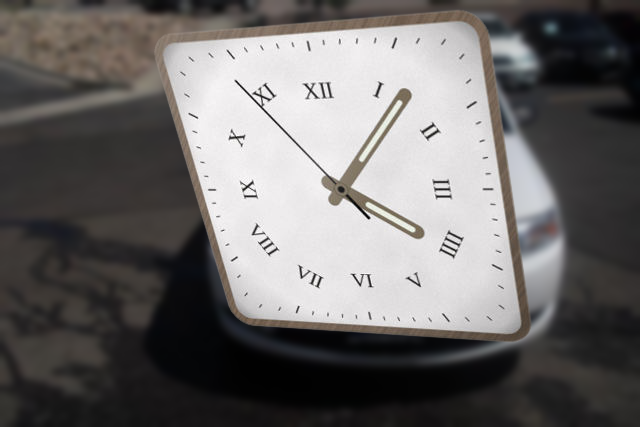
4:06:54
